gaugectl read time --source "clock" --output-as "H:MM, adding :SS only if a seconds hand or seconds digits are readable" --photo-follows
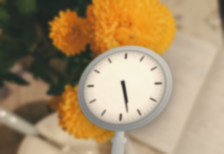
5:28
